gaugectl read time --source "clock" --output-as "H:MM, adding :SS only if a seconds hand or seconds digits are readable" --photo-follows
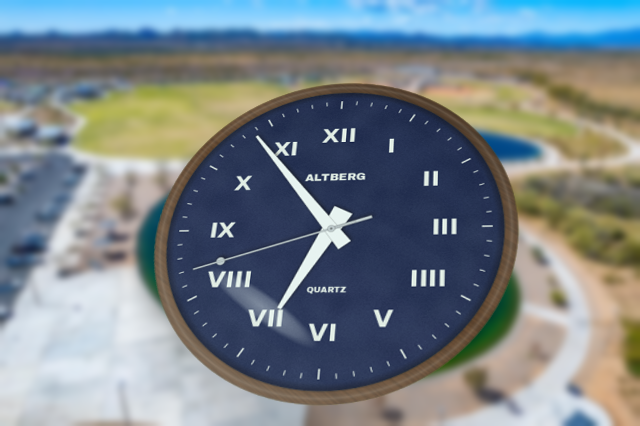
6:53:42
